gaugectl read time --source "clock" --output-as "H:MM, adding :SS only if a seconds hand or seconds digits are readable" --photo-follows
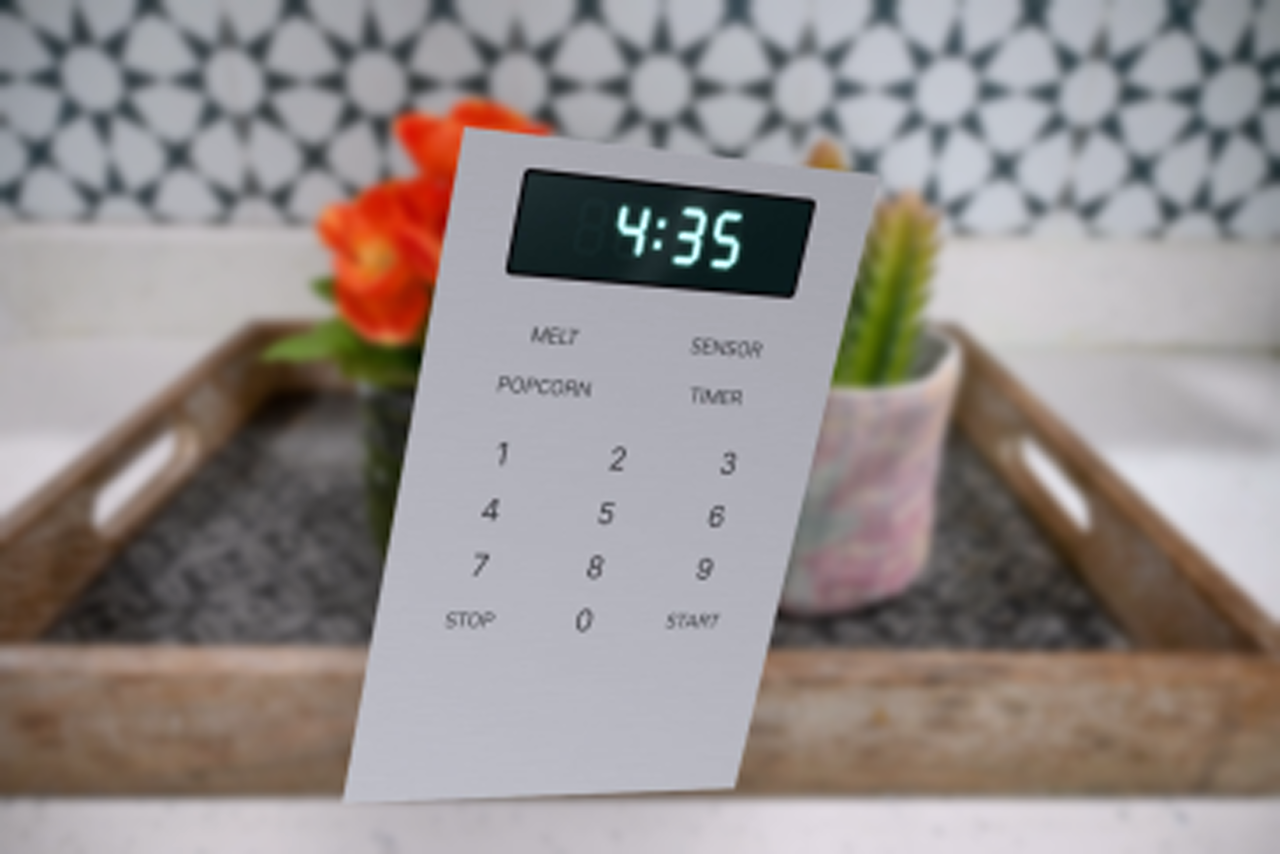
4:35
